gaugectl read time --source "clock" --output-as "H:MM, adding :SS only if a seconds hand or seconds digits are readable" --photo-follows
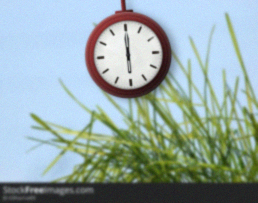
6:00
